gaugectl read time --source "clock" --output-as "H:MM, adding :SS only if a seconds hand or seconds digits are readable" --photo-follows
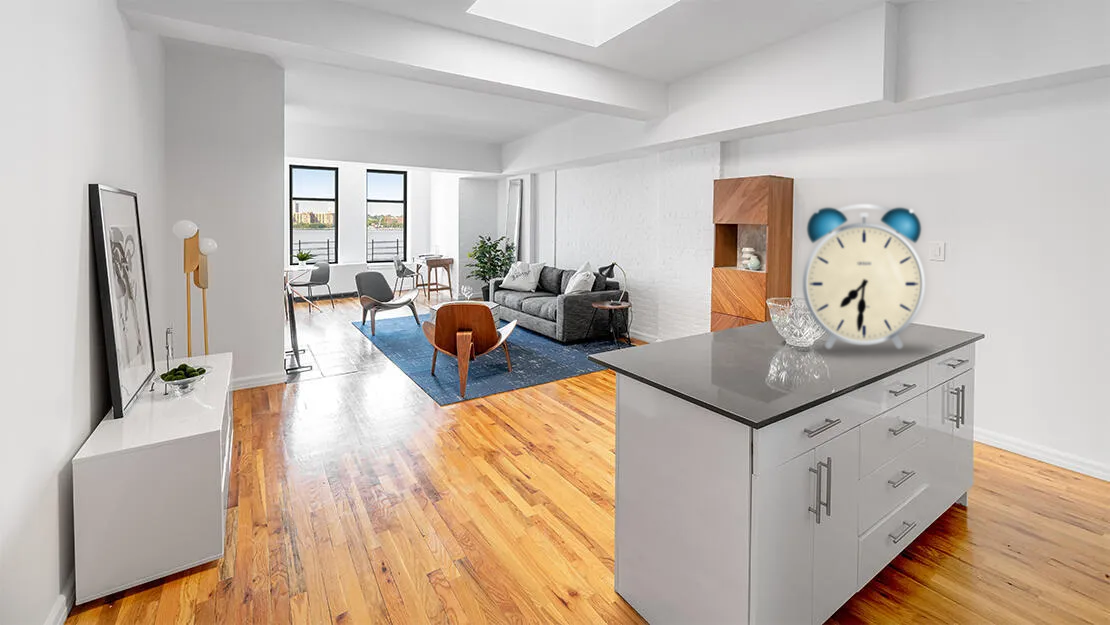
7:31
